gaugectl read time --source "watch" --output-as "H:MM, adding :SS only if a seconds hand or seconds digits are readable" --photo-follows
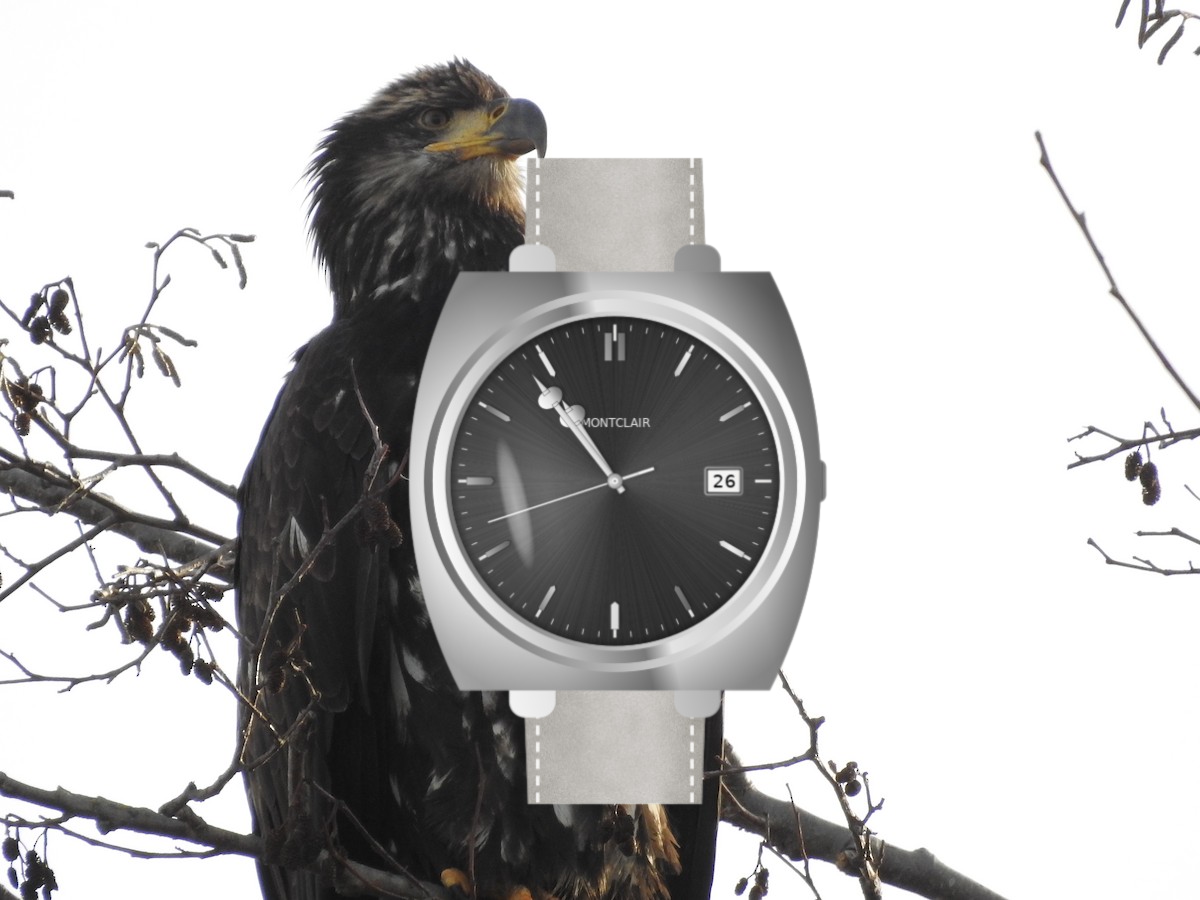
10:53:42
